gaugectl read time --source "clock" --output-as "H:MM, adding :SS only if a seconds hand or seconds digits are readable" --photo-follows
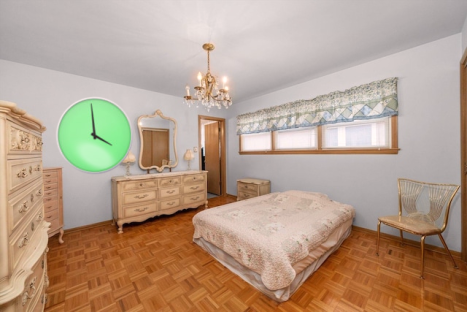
3:59
